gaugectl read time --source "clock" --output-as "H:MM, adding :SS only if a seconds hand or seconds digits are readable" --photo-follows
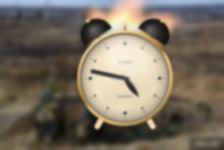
4:47
